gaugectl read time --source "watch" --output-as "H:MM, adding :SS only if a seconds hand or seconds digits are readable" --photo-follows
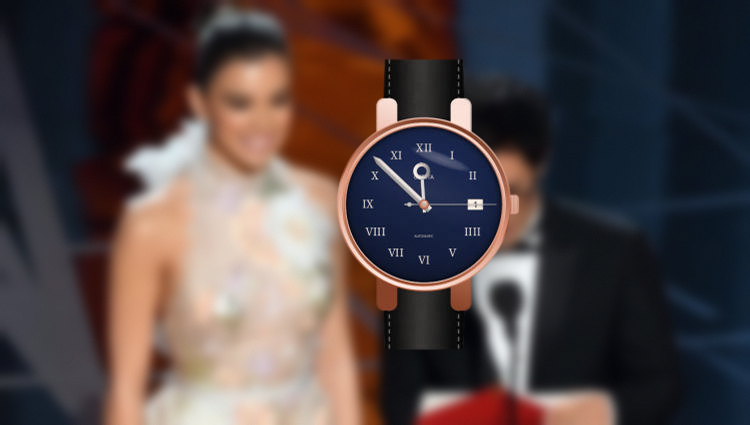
11:52:15
